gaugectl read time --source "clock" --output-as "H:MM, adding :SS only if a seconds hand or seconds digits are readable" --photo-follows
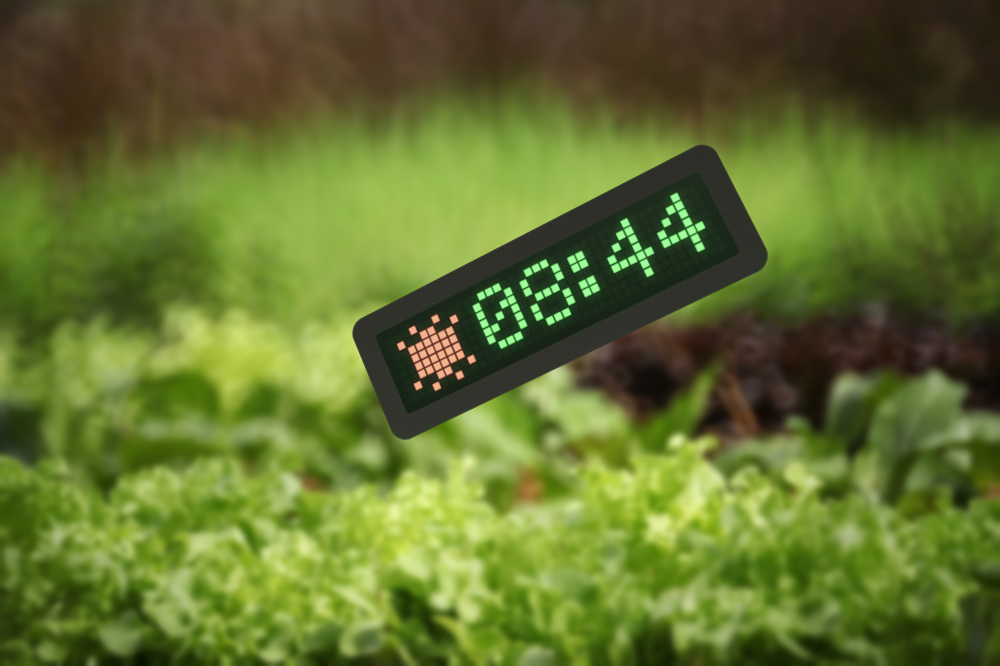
8:44
